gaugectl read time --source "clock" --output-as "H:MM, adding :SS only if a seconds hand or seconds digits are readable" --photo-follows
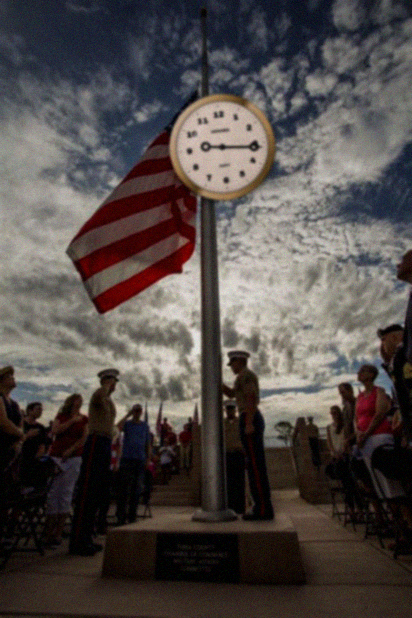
9:16
